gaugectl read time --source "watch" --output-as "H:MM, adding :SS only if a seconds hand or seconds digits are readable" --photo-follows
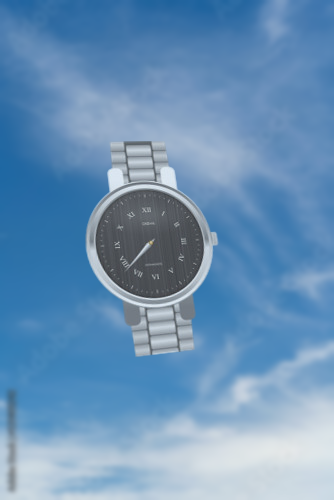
7:38
